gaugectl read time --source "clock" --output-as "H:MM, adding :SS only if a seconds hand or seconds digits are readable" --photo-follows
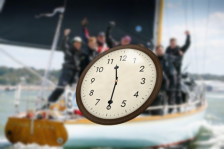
11:30
